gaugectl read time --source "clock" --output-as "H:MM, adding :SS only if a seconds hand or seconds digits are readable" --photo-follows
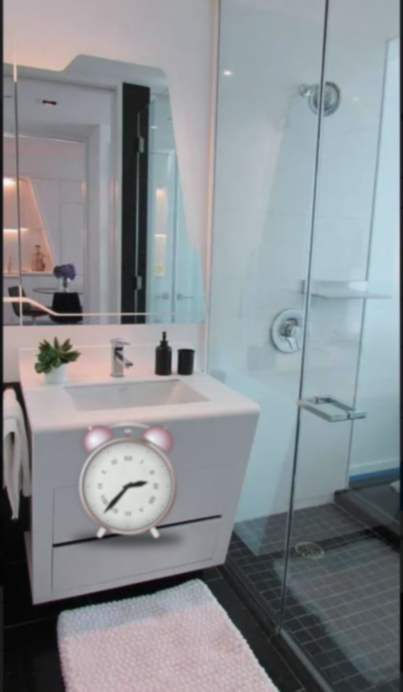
2:37
